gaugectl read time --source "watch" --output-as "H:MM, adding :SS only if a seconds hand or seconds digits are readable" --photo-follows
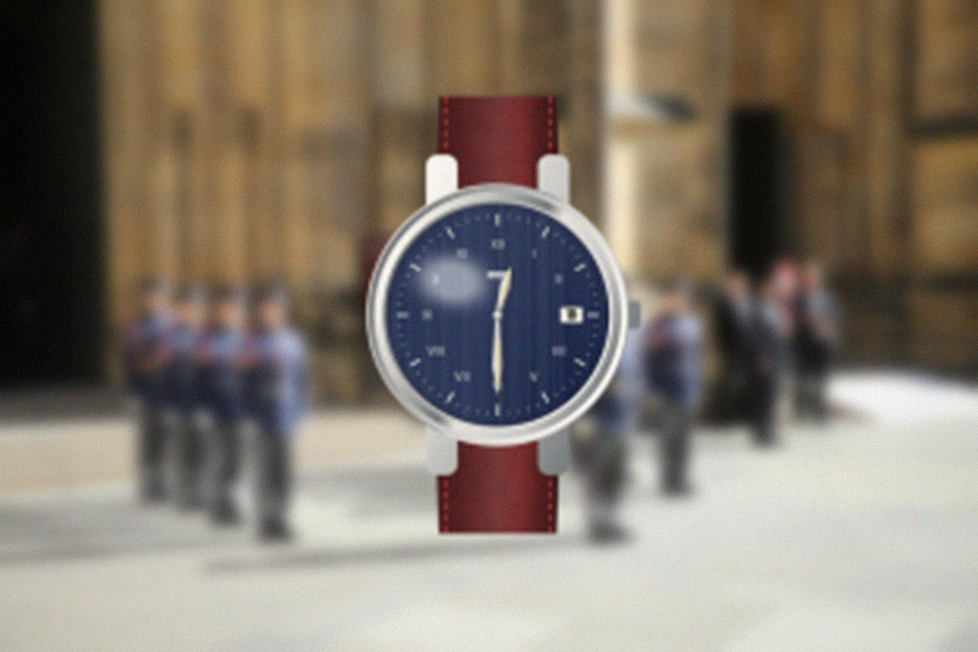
12:30
